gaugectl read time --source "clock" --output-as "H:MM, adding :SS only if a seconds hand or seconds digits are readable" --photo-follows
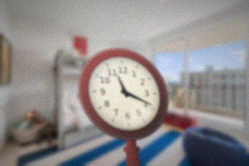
11:19
